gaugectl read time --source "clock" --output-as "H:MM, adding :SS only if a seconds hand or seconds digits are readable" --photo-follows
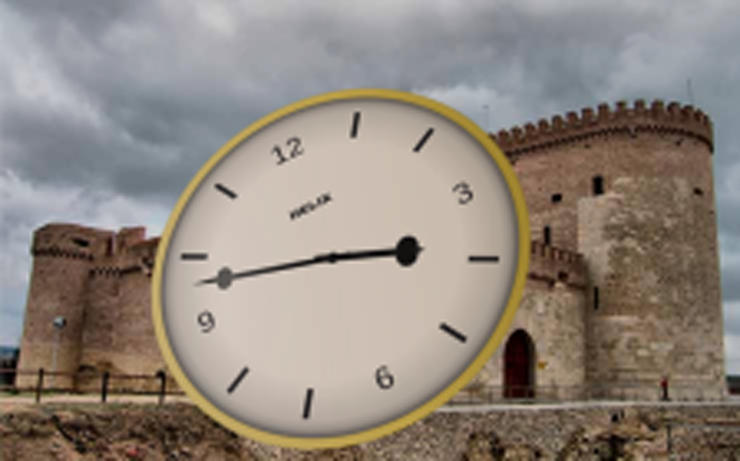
3:48
